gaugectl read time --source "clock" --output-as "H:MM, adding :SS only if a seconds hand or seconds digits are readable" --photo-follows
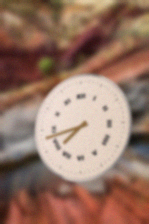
7:43
